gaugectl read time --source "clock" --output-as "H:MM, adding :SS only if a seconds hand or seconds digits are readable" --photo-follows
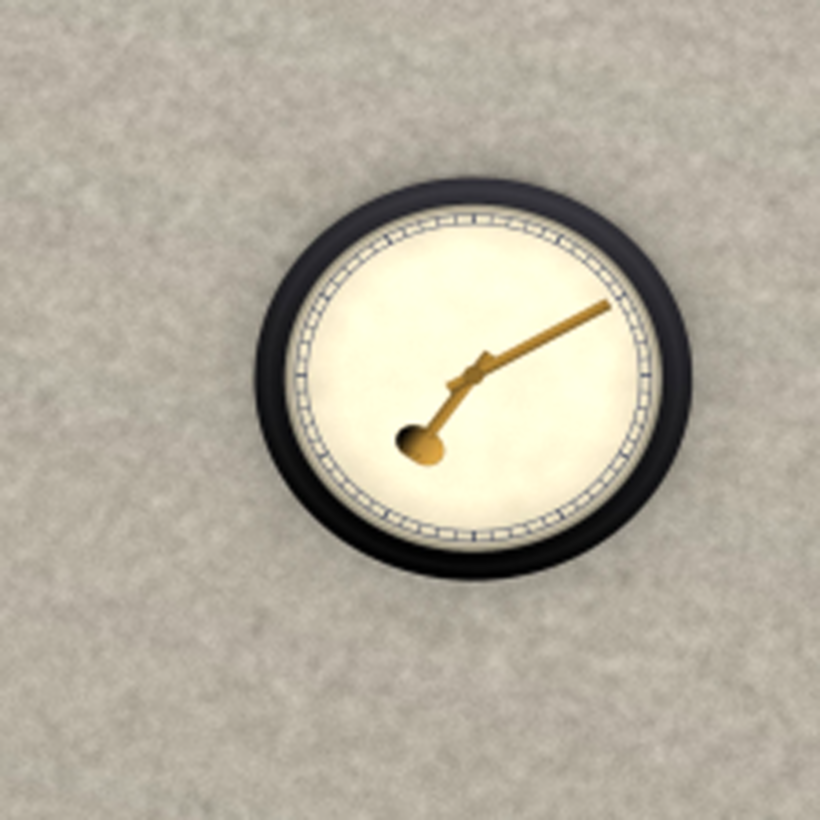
7:10
